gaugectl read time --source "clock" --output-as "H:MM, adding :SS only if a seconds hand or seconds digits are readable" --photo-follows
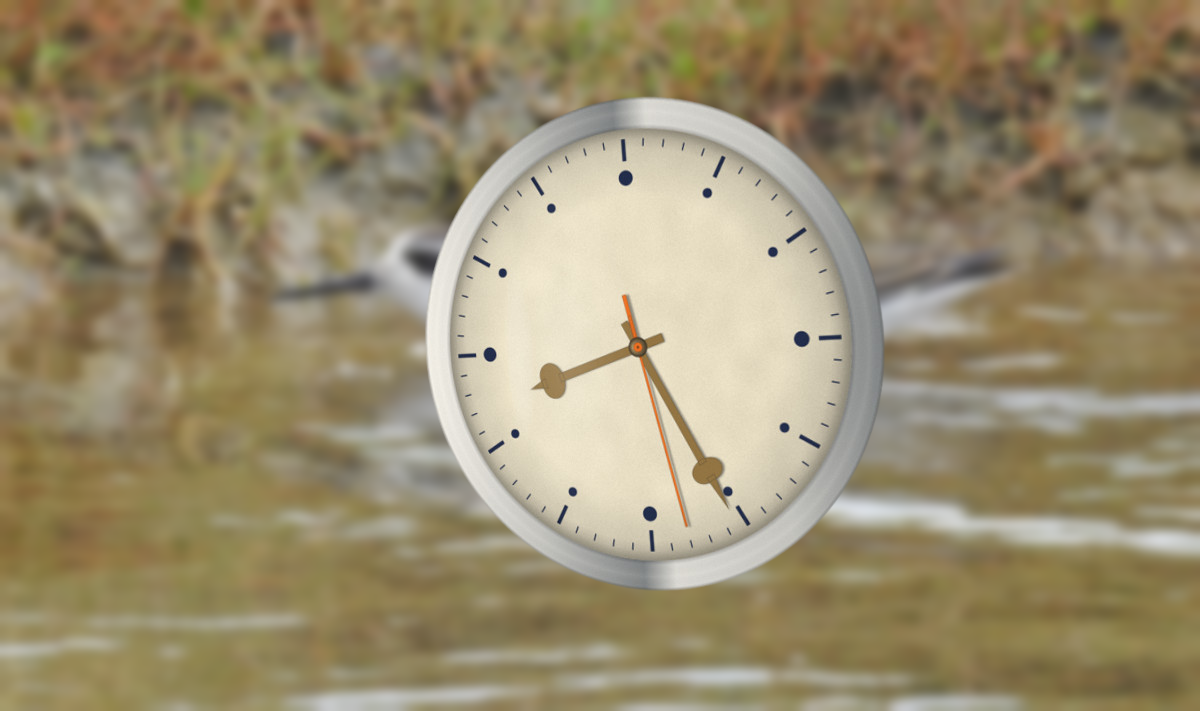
8:25:28
